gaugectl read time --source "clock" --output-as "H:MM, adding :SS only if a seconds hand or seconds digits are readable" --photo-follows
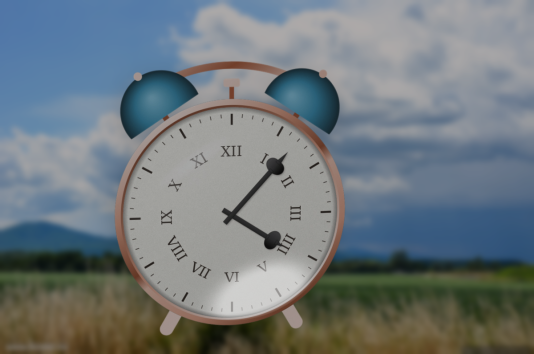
4:07
